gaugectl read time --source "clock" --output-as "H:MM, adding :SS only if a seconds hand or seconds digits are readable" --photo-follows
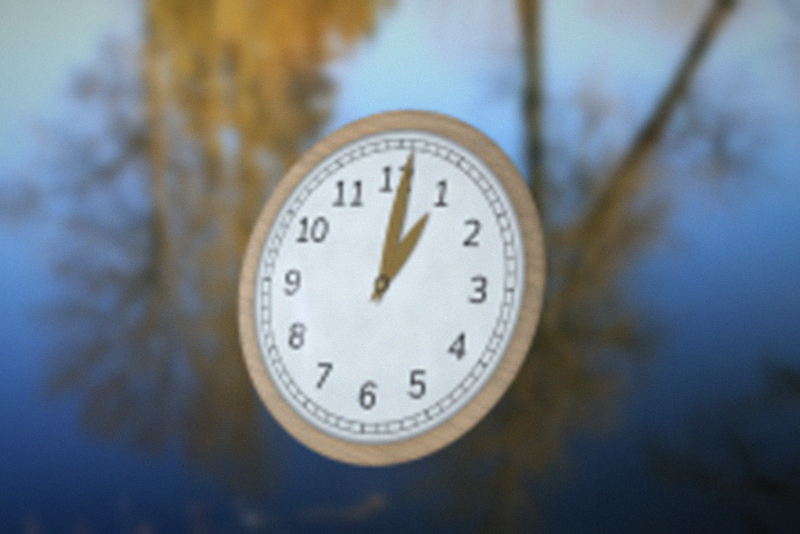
1:01
